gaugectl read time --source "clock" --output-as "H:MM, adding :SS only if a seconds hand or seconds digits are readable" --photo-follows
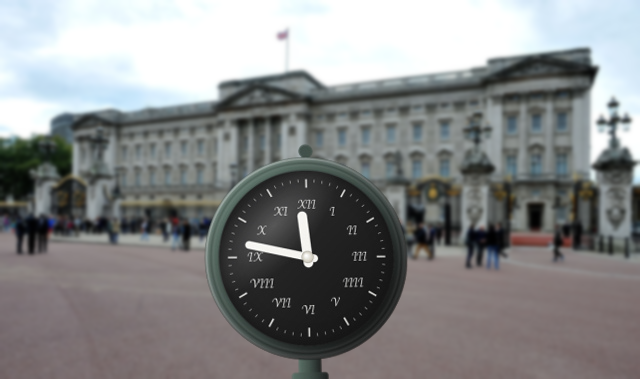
11:47
